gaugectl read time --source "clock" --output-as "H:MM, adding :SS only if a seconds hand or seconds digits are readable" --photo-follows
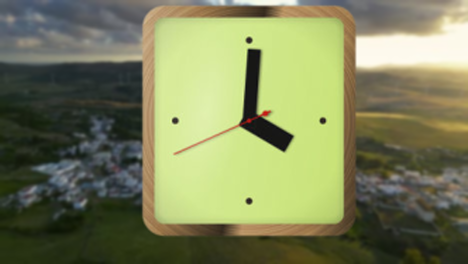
4:00:41
